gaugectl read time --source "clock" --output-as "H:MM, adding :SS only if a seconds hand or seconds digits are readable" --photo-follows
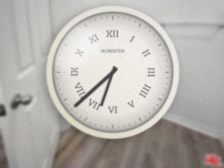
6:38
